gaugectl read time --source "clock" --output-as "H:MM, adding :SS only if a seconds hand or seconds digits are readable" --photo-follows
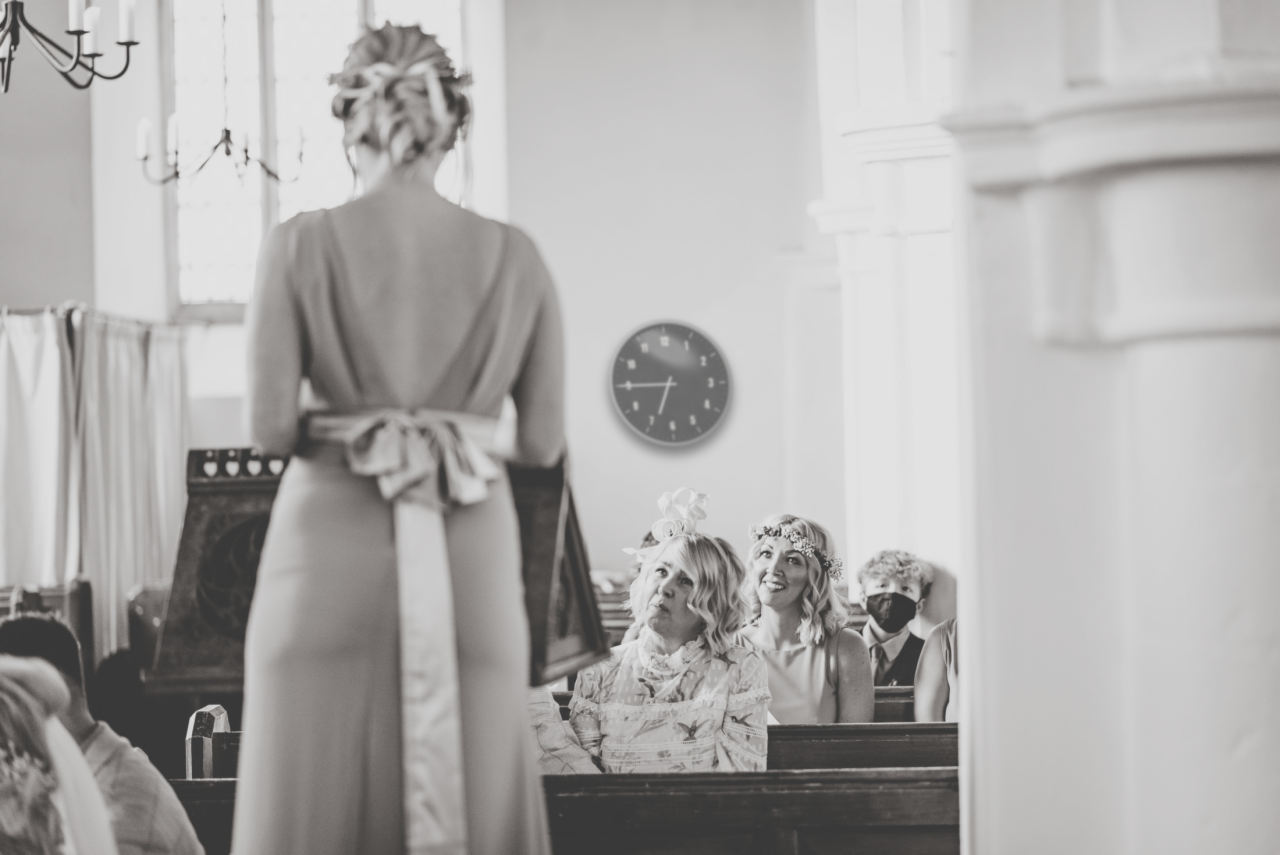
6:45
